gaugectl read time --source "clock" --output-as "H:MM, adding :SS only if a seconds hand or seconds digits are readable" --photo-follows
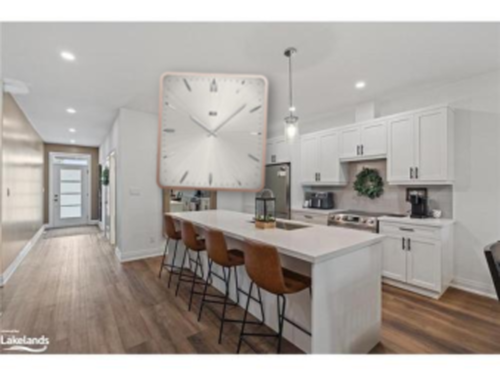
10:08
